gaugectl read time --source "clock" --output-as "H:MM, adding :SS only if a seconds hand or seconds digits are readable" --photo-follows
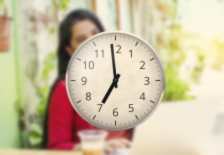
6:59
